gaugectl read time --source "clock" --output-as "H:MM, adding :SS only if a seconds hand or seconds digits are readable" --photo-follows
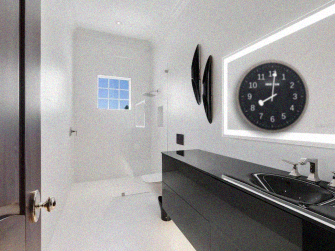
8:01
